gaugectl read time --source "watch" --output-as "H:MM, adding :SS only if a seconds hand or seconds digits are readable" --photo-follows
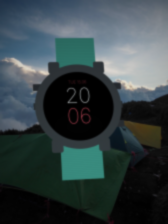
20:06
